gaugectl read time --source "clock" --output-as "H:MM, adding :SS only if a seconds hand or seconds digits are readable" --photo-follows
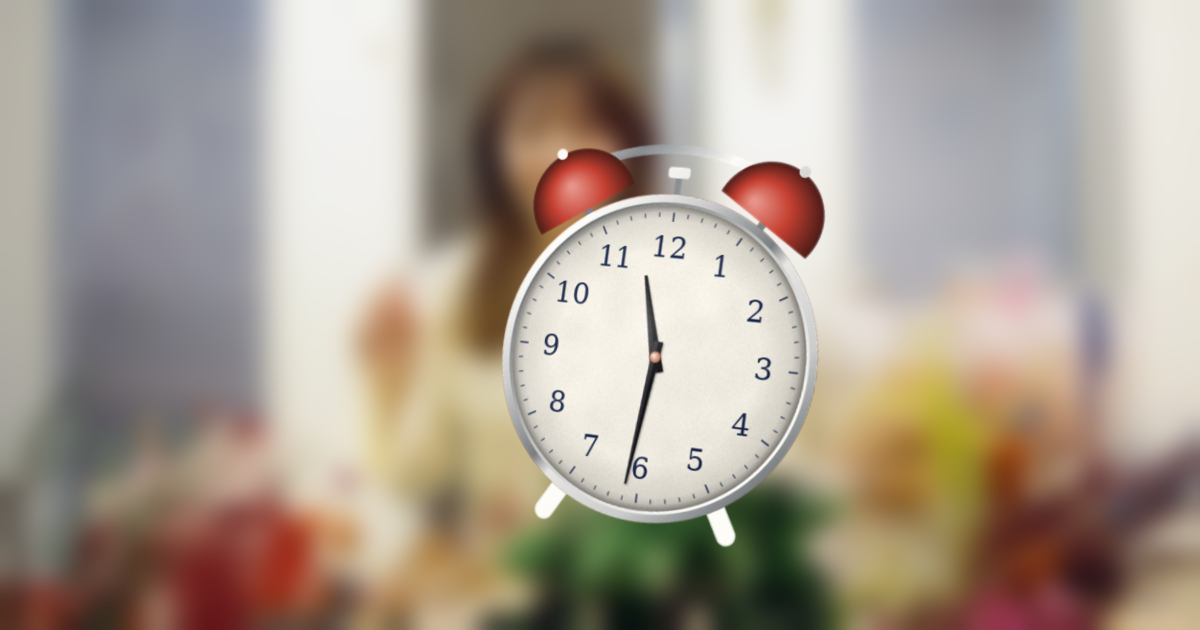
11:31
